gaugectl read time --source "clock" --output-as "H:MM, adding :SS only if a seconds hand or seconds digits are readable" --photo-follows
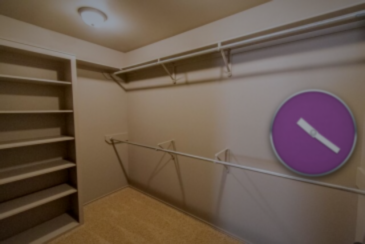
10:21
